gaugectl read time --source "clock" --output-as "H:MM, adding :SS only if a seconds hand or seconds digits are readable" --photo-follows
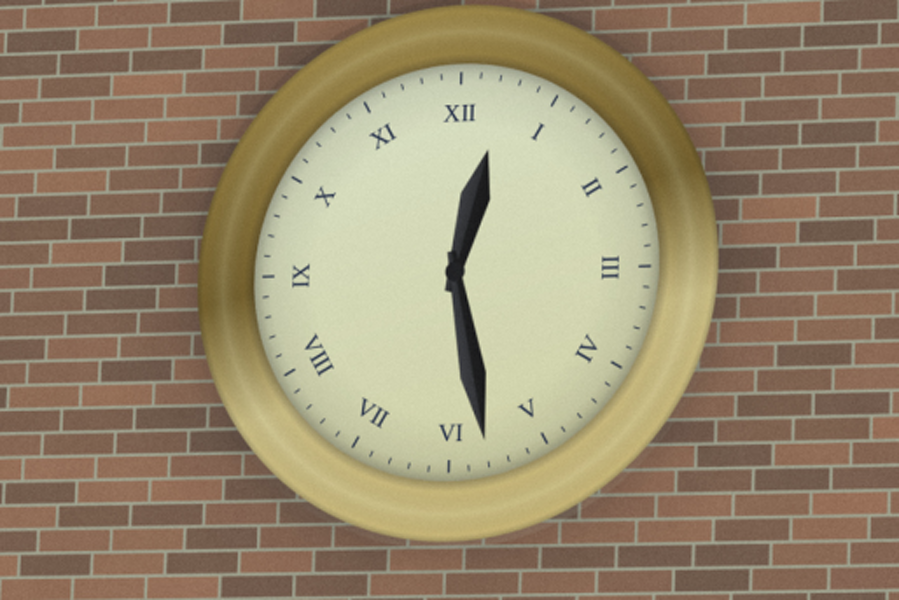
12:28
